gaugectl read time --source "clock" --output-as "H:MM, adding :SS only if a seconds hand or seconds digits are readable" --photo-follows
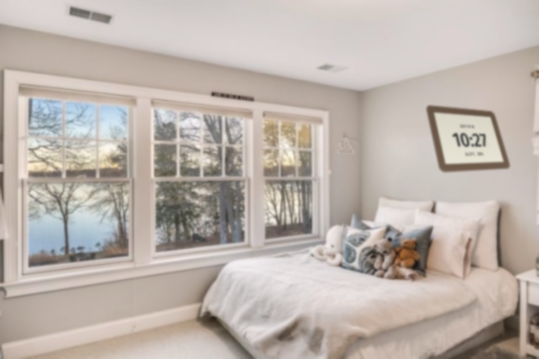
10:27
